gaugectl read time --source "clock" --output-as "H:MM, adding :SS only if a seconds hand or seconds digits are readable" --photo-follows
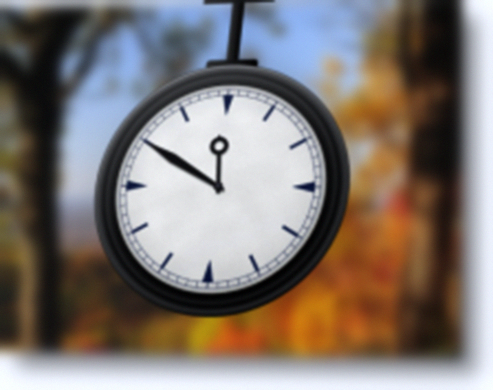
11:50
